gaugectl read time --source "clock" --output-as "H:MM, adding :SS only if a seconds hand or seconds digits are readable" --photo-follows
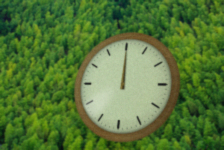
12:00
